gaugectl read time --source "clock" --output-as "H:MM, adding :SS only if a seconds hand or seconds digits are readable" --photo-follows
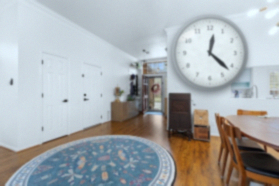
12:22
